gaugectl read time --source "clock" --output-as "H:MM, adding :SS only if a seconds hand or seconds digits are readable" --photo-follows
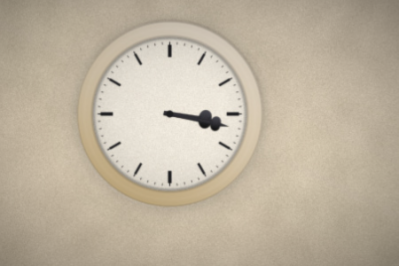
3:17
